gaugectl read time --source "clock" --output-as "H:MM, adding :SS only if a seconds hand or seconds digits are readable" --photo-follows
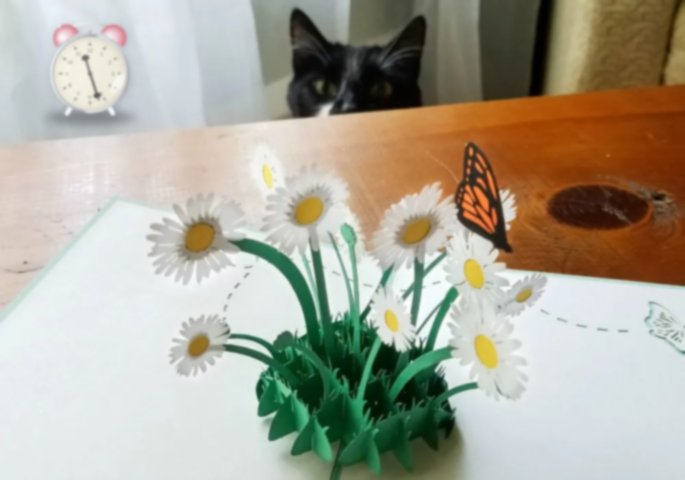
11:27
